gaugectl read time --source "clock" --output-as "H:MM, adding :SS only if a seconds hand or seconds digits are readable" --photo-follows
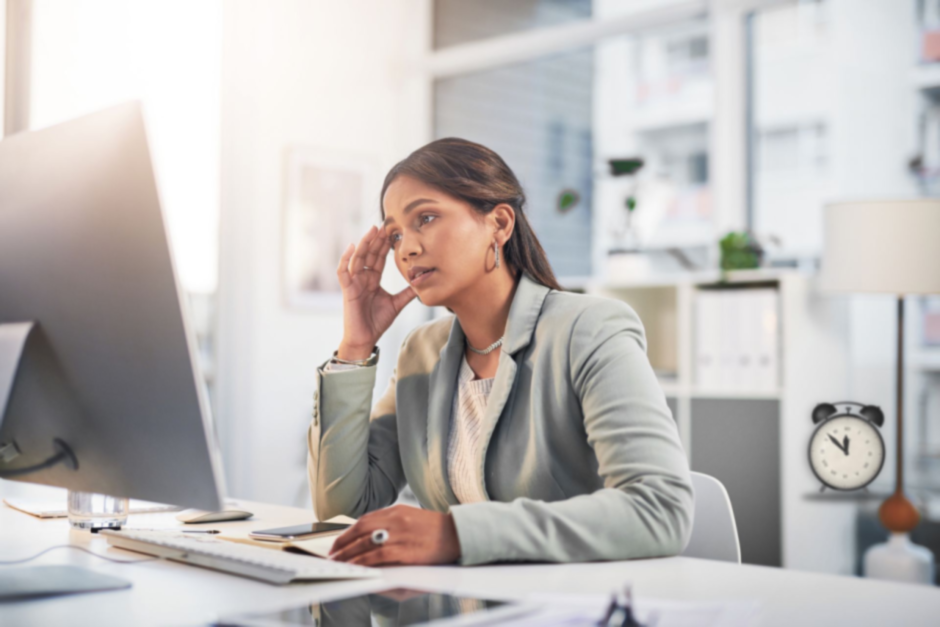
11:52
